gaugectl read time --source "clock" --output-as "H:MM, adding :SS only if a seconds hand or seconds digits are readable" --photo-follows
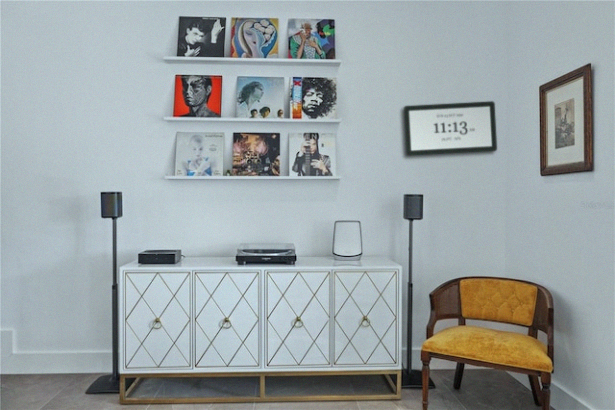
11:13
